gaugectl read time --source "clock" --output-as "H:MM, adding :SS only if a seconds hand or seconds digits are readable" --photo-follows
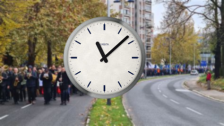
11:08
